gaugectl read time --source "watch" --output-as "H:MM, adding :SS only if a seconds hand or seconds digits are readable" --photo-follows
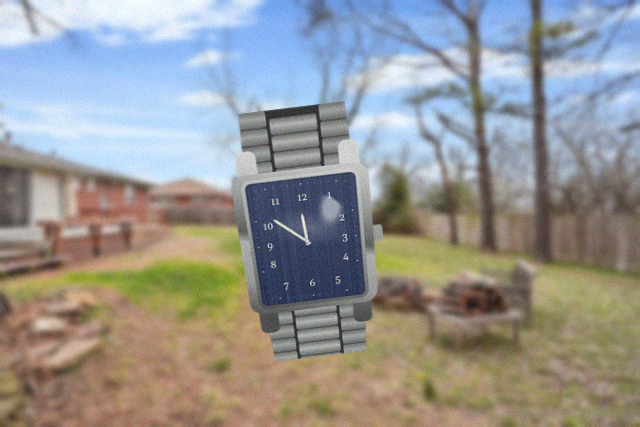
11:52
